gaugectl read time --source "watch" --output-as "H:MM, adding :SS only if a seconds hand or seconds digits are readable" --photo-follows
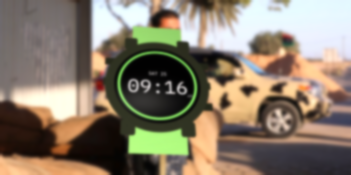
9:16
